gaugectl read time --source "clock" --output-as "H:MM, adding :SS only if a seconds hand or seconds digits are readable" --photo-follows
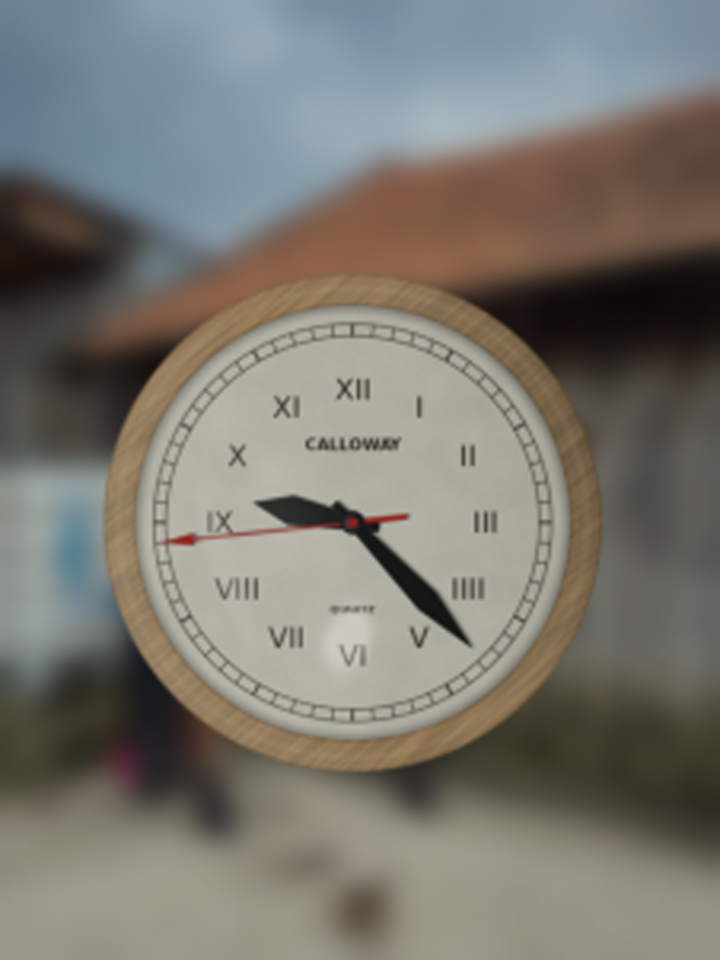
9:22:44
